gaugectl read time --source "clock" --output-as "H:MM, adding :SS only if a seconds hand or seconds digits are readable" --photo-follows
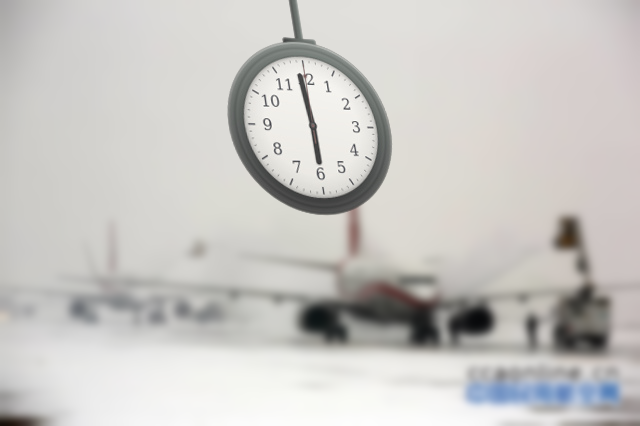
5:59:00
